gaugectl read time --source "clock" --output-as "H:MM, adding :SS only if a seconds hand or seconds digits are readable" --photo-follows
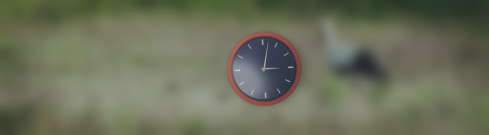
3:02
